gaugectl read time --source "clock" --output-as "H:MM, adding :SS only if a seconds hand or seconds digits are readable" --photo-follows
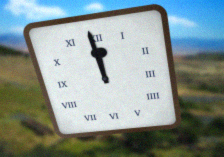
11:59
